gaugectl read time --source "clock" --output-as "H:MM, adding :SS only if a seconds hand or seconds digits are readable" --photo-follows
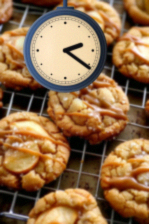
2:21
